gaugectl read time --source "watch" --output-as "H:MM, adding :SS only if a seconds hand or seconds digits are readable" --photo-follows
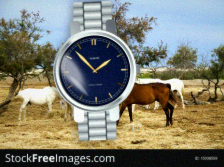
1:53
